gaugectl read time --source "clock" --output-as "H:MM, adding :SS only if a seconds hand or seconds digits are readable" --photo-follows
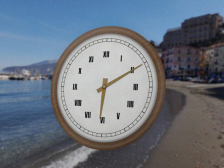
6:10
